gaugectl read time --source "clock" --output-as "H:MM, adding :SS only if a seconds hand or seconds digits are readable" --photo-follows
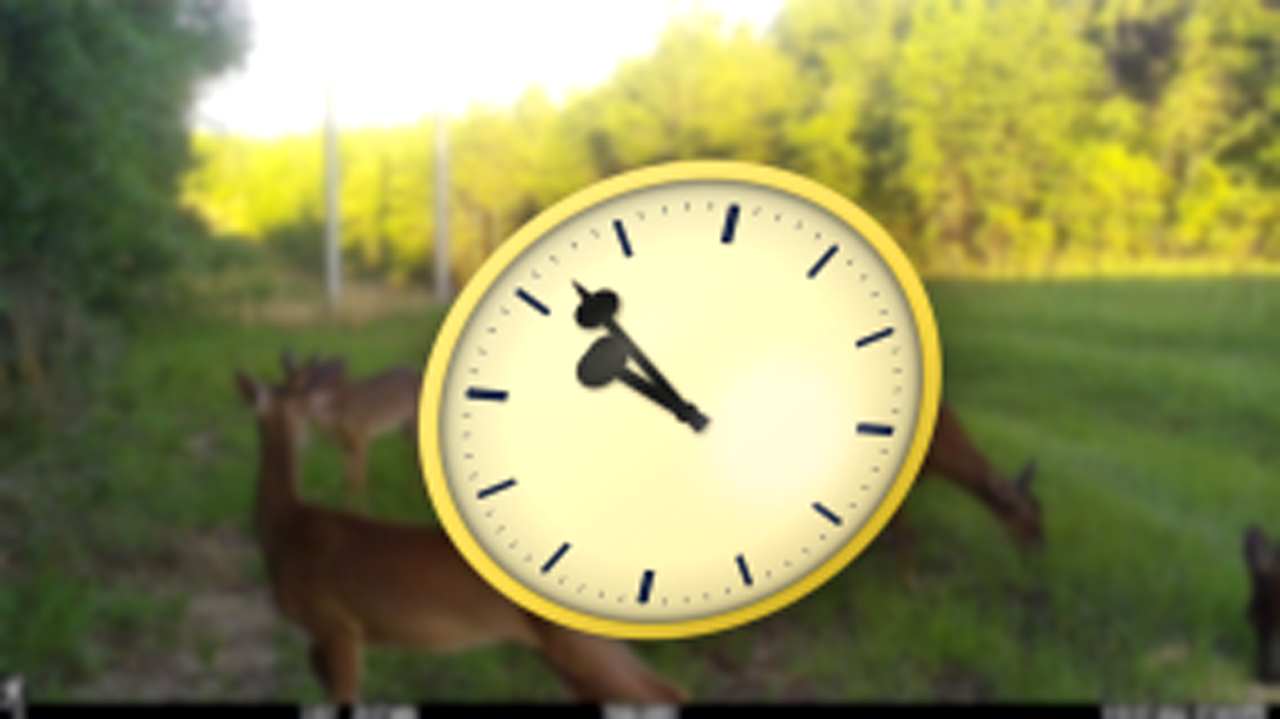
9:52
